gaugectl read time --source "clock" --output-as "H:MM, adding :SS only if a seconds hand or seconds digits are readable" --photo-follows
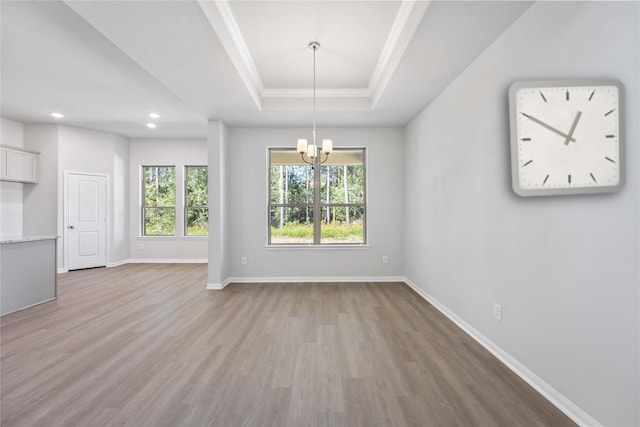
12:50
